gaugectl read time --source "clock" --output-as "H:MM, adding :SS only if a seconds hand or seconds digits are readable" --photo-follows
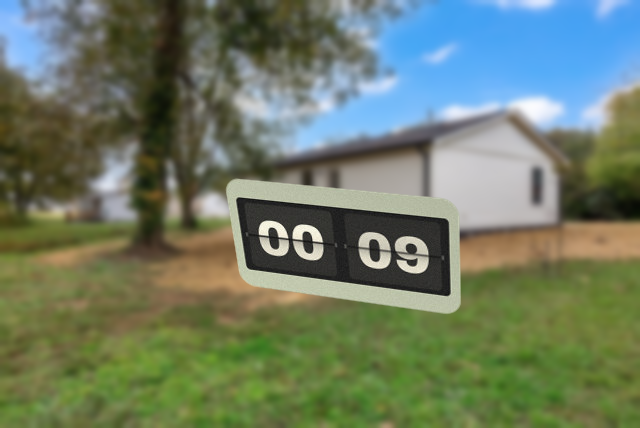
0:09
